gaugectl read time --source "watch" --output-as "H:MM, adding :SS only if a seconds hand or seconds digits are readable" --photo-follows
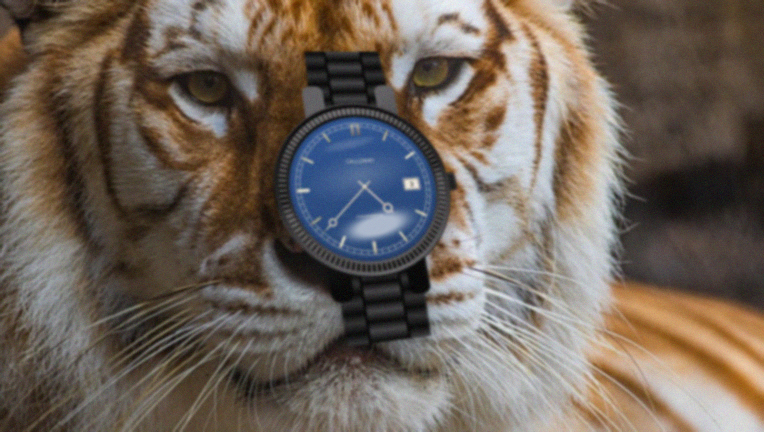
4:38
